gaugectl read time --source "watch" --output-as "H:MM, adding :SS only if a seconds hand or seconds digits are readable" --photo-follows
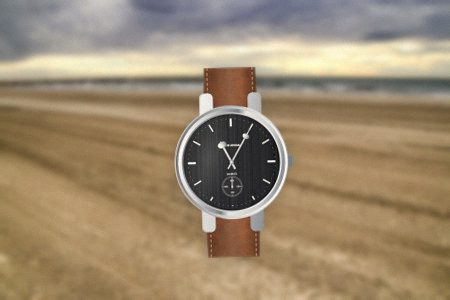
11:05
